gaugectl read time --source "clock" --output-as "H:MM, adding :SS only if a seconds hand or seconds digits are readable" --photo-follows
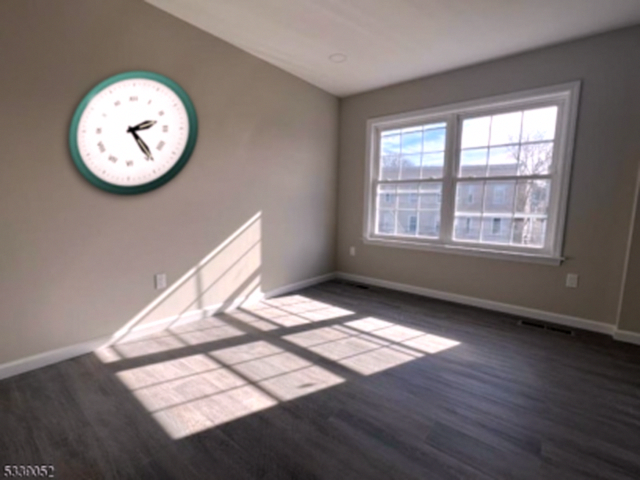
2:24
